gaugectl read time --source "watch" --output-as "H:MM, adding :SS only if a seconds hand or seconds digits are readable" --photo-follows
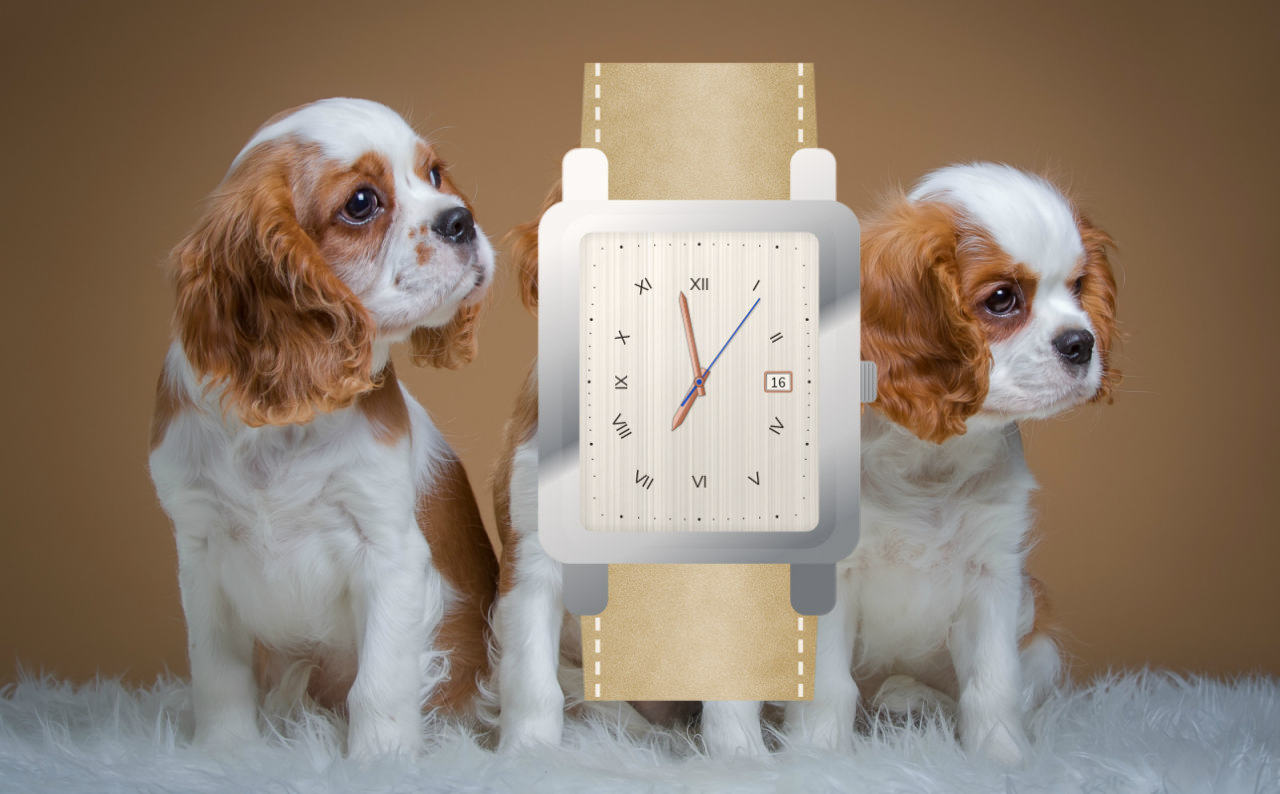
6:58:06
